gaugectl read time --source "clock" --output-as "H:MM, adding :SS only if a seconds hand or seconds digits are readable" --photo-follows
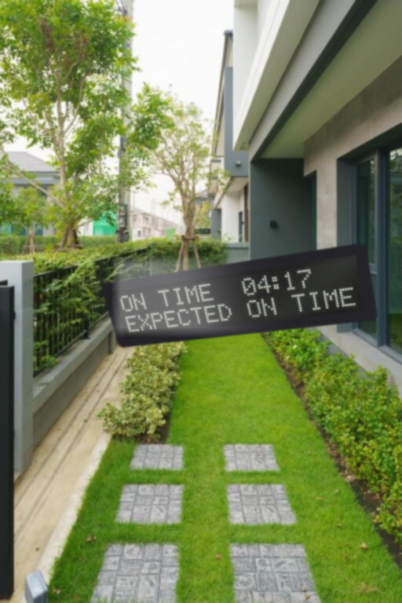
4:17
